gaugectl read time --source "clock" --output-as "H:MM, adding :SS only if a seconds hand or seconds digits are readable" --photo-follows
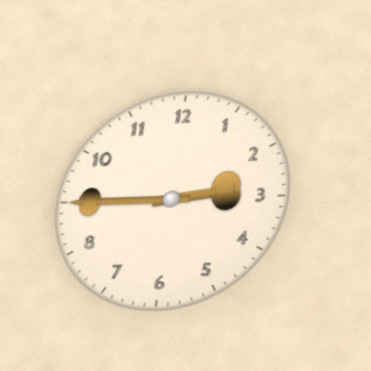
2:45
